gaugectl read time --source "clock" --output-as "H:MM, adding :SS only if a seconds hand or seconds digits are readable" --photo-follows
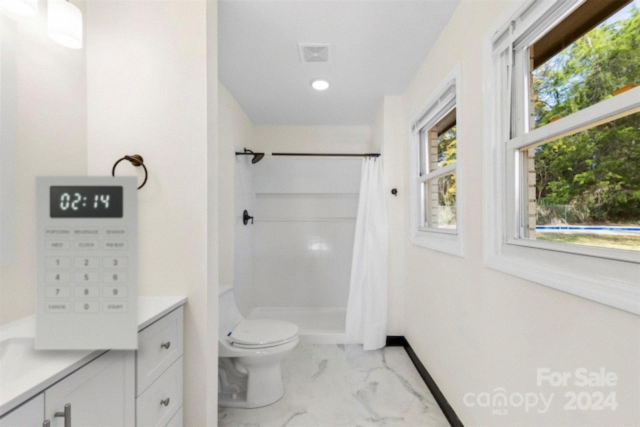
2:14
